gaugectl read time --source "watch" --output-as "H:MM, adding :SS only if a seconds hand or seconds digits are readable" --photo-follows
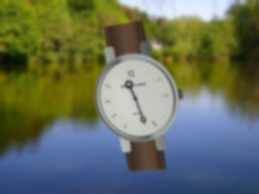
11:28
